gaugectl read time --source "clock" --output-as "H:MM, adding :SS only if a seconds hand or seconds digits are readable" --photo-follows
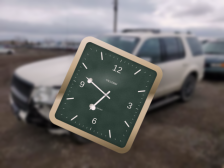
6:48
